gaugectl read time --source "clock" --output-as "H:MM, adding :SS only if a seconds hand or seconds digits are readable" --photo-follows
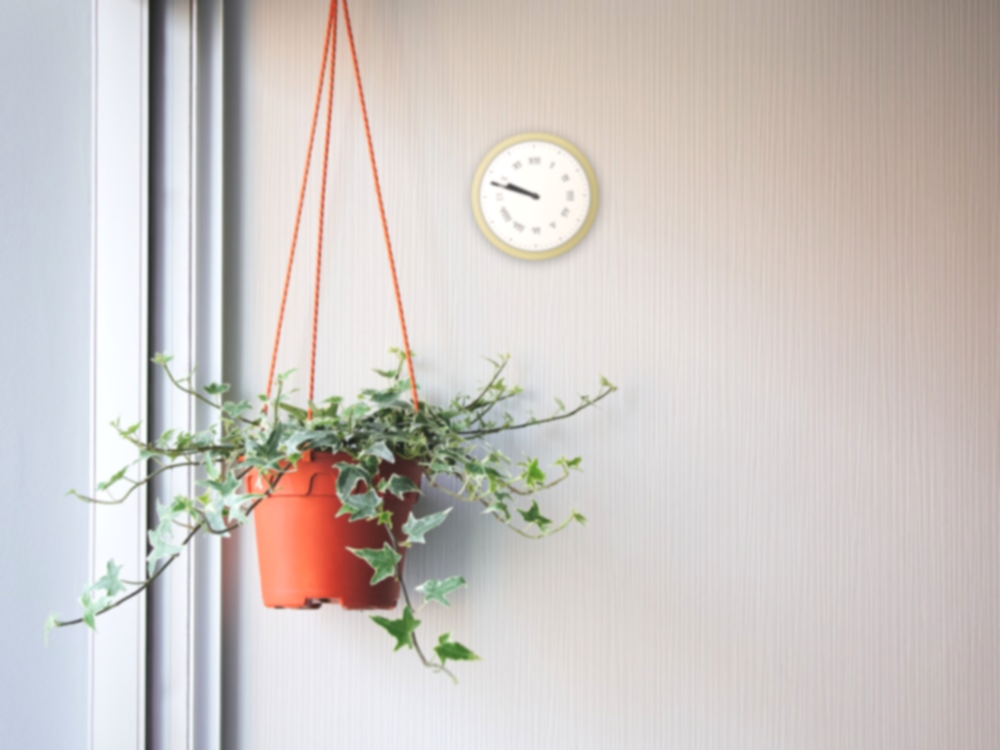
9:48
